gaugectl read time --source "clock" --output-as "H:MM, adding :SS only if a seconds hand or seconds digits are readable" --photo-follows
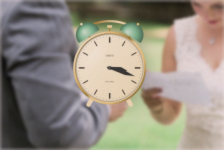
3:18
